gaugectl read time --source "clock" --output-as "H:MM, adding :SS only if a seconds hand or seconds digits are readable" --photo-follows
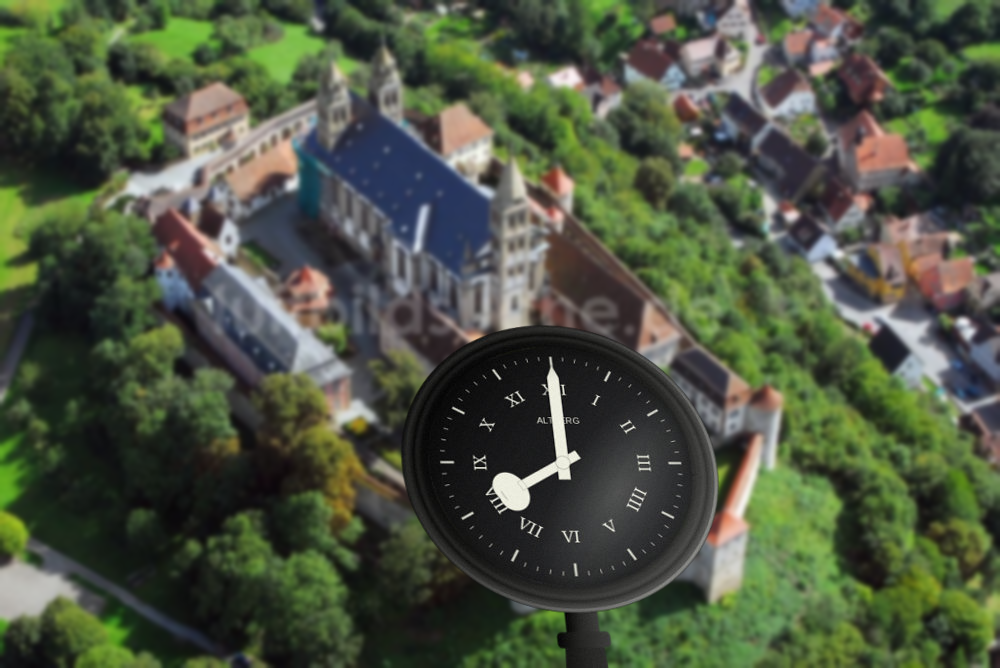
8:00
